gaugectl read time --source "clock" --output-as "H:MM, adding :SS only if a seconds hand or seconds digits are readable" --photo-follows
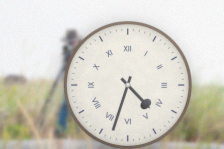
4:33
